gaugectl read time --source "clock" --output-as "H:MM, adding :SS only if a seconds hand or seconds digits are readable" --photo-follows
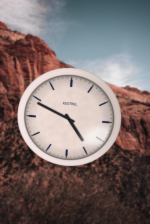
4:49
